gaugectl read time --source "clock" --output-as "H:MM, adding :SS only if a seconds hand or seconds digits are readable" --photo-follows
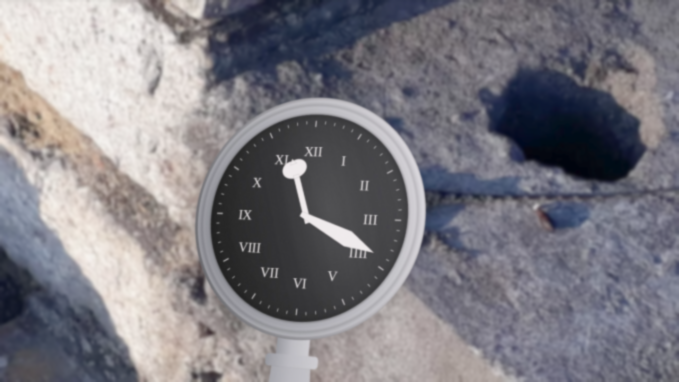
11:19
